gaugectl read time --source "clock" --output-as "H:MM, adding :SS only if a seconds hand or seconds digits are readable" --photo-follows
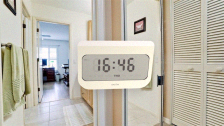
16:46
